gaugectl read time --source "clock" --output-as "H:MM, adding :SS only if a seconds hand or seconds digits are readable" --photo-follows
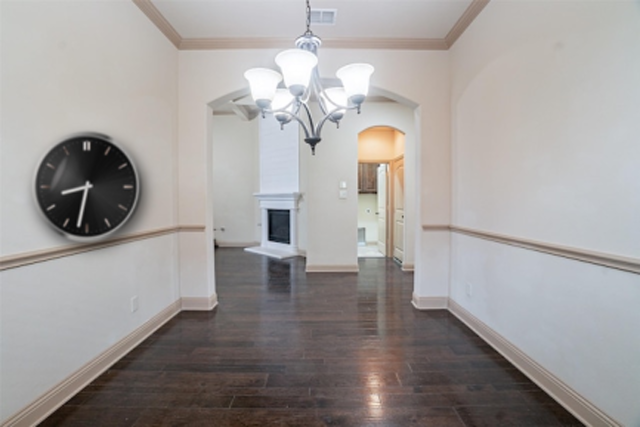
8:32
